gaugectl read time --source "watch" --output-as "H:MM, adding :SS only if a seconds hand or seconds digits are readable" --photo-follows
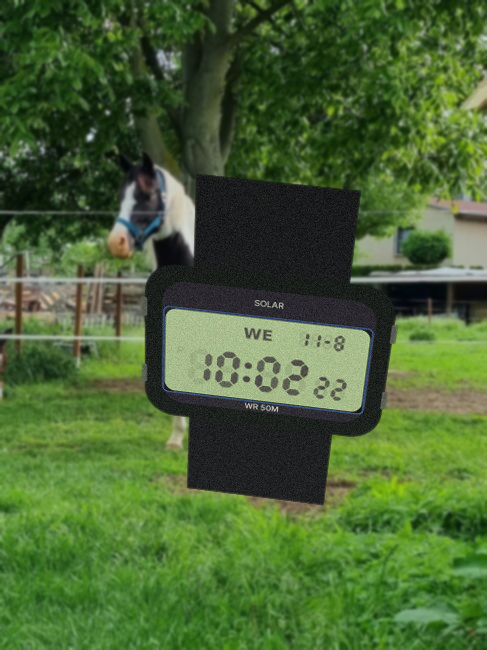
10:02:22
